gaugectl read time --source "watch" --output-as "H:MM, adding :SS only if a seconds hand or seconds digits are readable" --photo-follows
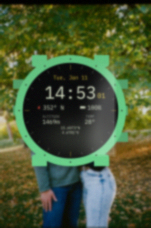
14:53
